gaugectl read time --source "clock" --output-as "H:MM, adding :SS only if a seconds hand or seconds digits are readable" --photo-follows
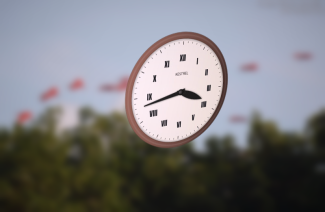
3:43
